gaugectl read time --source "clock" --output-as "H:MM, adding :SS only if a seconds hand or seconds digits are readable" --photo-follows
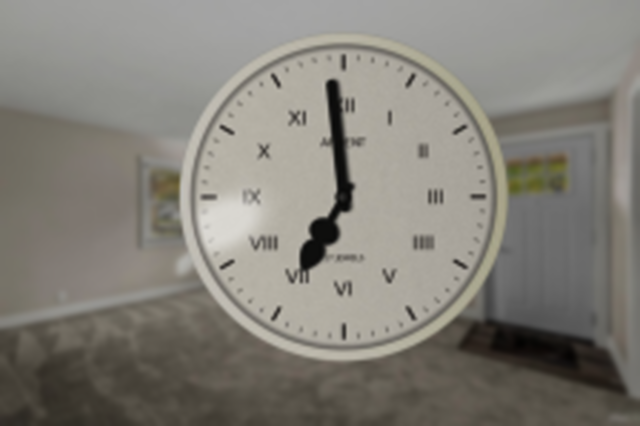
6:59
